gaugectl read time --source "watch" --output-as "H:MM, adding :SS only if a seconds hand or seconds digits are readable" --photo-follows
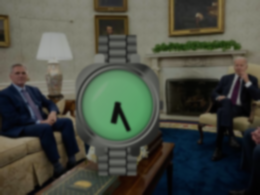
6:26
